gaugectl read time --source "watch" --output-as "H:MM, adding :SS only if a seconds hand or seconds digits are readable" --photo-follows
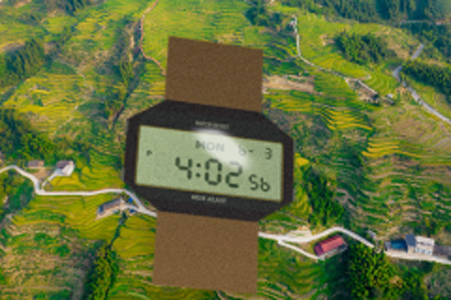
4:02:56
